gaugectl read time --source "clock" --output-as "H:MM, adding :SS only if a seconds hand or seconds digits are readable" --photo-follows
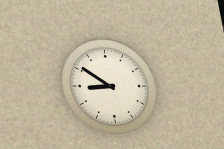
8:51
